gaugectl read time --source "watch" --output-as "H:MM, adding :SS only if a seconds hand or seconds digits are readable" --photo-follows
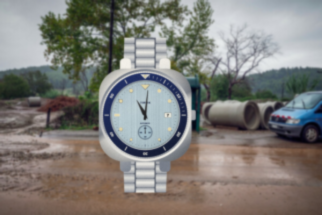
11:01
